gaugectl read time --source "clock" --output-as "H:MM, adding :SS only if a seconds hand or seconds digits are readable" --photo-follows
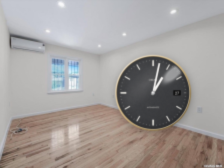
1:02
